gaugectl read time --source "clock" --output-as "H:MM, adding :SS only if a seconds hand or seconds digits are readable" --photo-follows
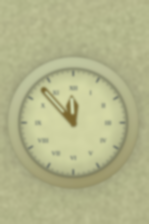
11:53
